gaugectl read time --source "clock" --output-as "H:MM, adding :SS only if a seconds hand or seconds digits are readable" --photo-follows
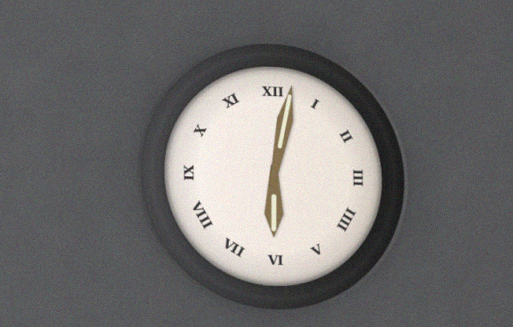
6:02
